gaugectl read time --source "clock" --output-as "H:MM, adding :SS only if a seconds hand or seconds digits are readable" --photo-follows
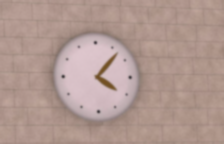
4:07
